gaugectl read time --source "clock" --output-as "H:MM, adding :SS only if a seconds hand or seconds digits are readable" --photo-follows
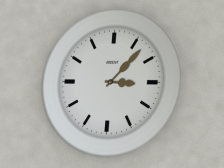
3:07
